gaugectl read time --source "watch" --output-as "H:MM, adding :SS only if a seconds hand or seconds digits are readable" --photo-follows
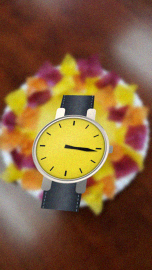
3:16
